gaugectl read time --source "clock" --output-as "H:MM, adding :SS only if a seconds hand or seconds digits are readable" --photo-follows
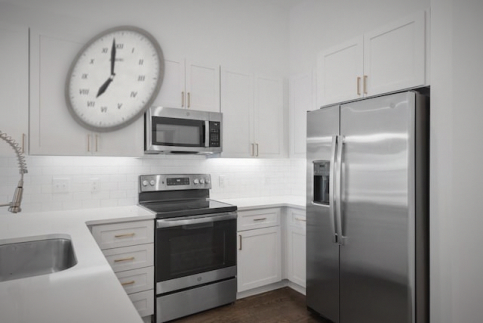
6:58
